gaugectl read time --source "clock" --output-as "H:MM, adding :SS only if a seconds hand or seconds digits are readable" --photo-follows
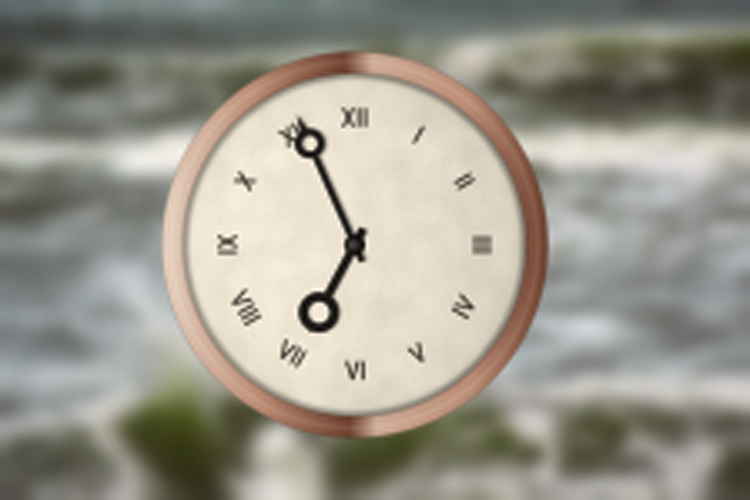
6:56
